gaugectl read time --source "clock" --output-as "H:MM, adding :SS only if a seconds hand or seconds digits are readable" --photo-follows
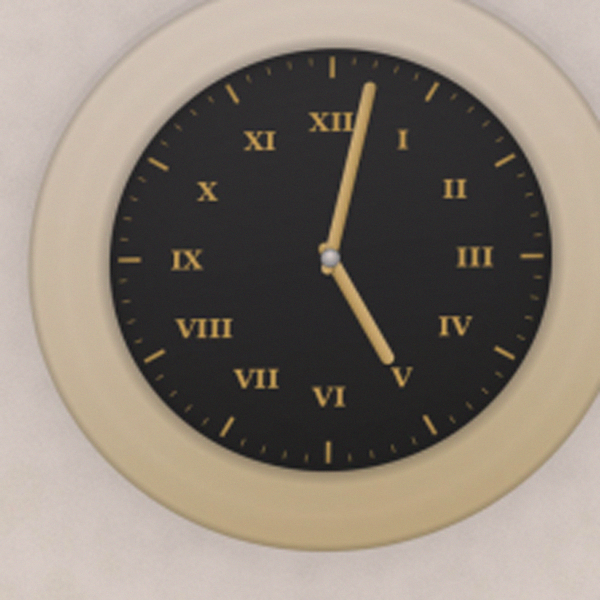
5:02
